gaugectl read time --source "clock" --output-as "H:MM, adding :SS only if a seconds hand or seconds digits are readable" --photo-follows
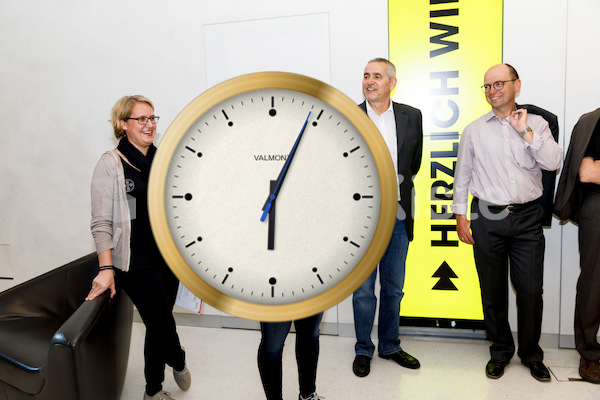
6:04:04
